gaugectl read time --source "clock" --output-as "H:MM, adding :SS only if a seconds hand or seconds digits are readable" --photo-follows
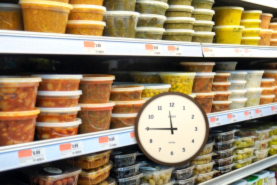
11:45
